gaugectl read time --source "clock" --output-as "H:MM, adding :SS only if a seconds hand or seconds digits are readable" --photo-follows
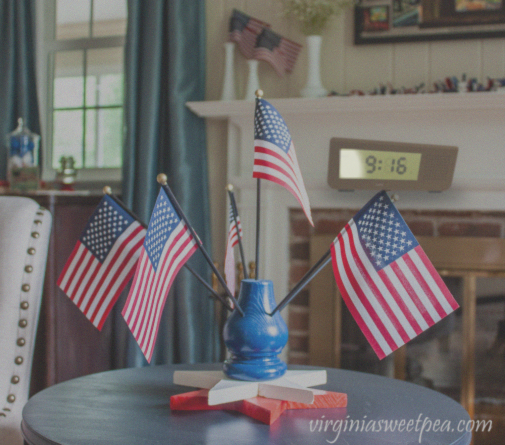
9:16
